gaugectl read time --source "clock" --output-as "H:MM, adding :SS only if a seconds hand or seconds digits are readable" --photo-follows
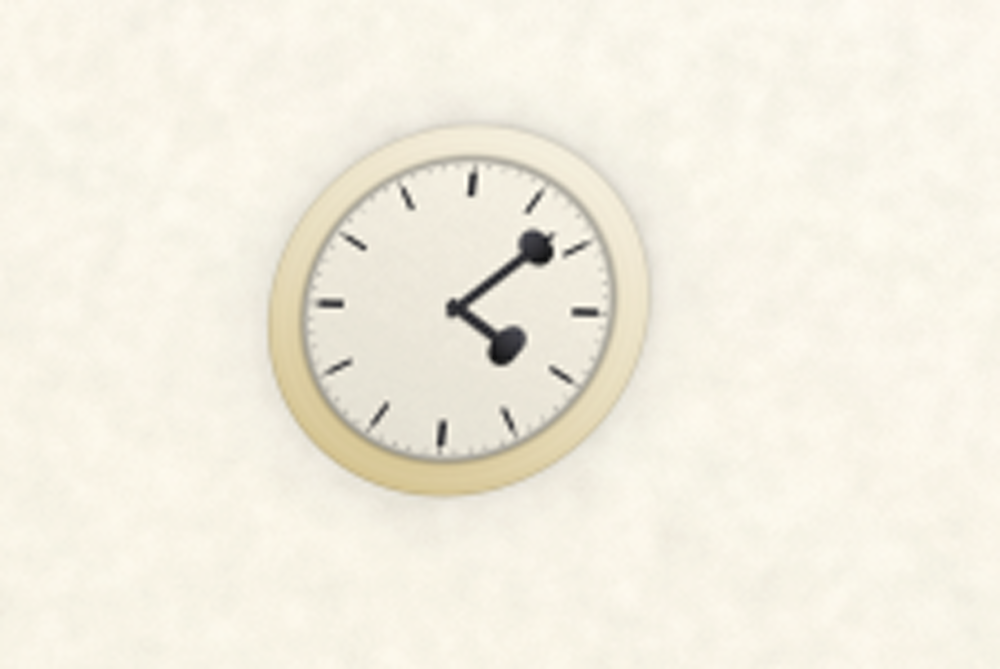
4:08
